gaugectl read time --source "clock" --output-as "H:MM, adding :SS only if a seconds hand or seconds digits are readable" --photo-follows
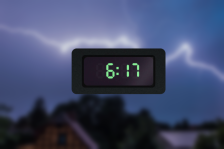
6:17
